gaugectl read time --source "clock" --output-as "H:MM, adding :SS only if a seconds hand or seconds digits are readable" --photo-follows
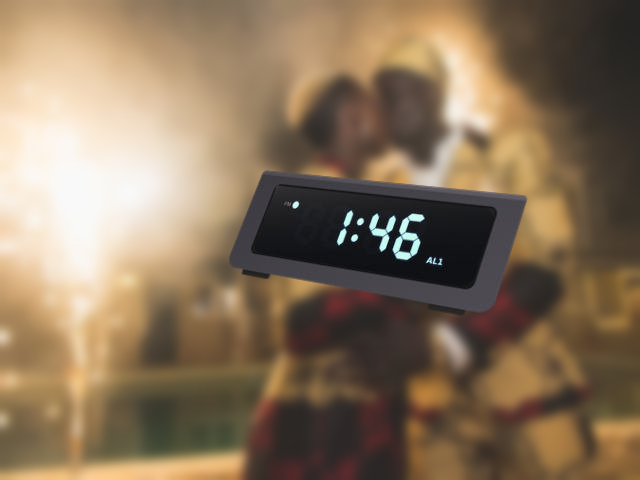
1:46
